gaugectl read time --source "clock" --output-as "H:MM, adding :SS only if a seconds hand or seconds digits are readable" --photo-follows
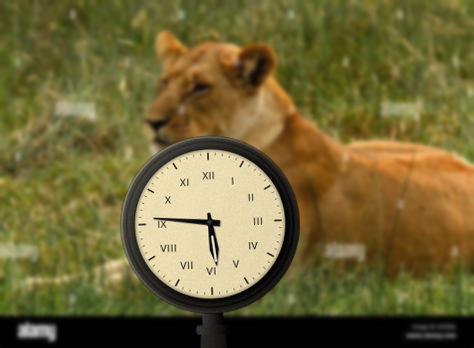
5:46
